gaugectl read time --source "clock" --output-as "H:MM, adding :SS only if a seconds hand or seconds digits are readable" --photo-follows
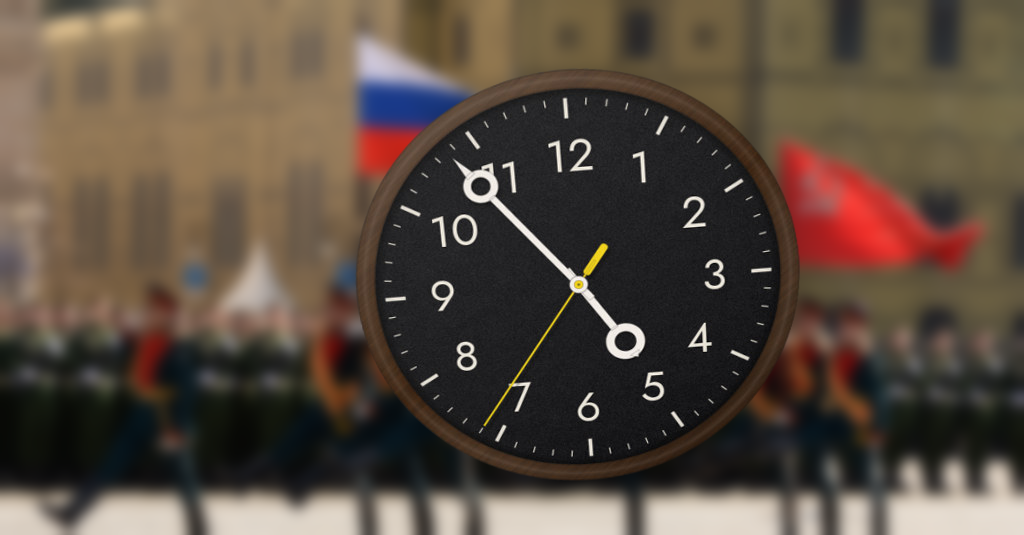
4:53:36
